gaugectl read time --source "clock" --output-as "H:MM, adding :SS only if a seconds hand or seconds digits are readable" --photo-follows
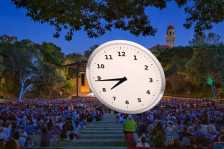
7:44
